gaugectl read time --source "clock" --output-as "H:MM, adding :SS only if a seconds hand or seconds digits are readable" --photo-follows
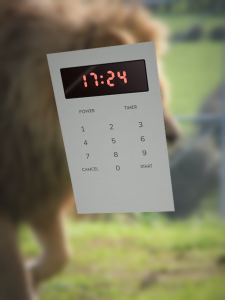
17:24
